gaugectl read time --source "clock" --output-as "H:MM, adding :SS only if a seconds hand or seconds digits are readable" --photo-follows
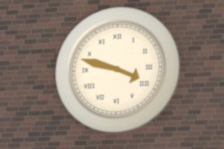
3:48
